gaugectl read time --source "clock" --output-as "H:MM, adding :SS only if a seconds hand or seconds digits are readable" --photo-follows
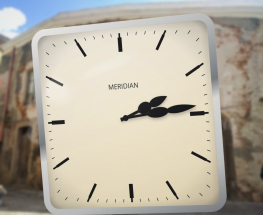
2:14
